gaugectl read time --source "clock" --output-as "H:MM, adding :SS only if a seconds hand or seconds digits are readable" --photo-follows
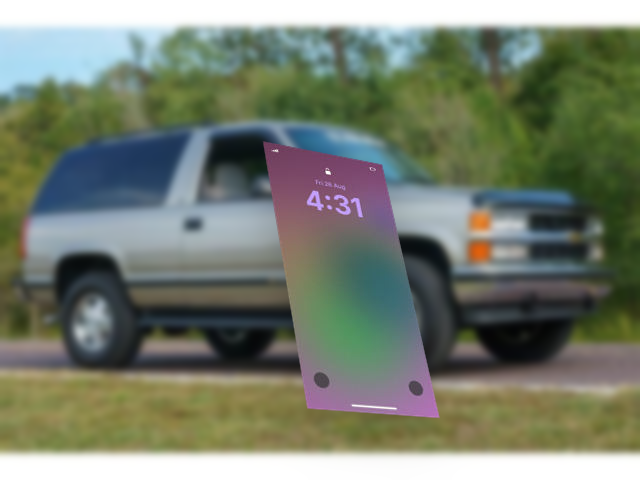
4:31
